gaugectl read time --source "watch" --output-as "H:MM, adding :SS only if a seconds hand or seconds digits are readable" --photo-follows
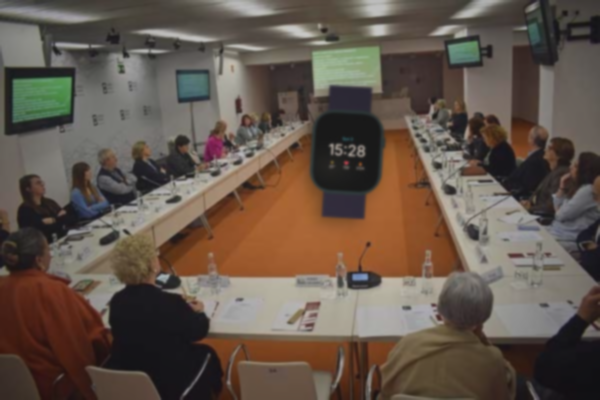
15:28
